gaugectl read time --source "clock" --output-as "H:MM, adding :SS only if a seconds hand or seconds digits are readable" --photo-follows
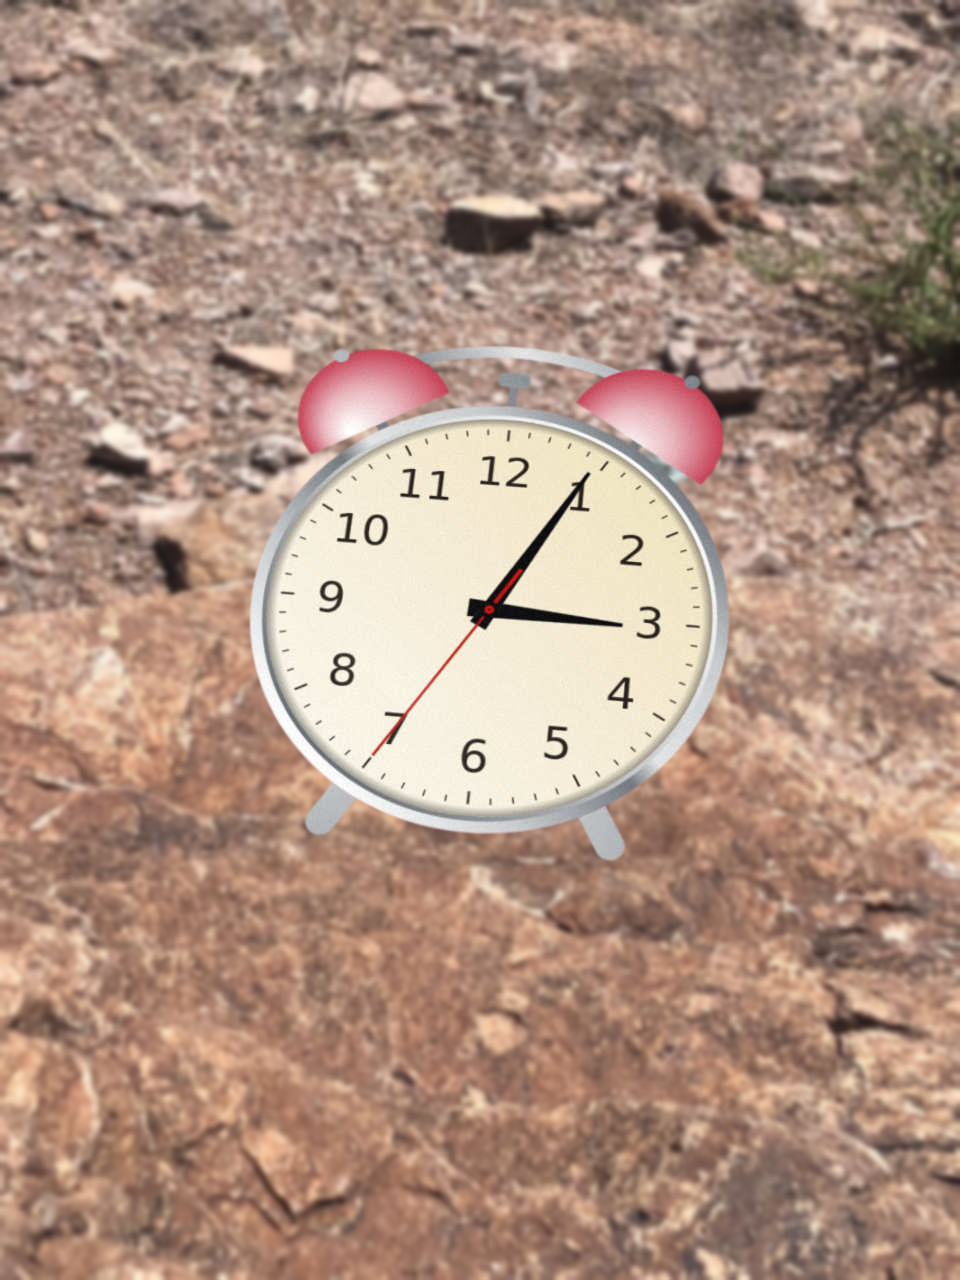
3:04:35
